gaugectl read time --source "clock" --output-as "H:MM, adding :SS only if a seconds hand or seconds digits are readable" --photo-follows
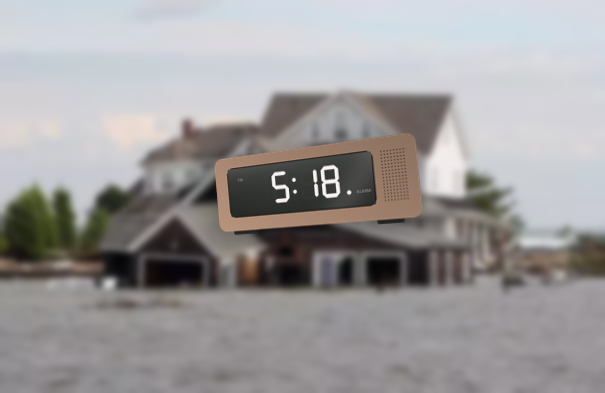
5:18
